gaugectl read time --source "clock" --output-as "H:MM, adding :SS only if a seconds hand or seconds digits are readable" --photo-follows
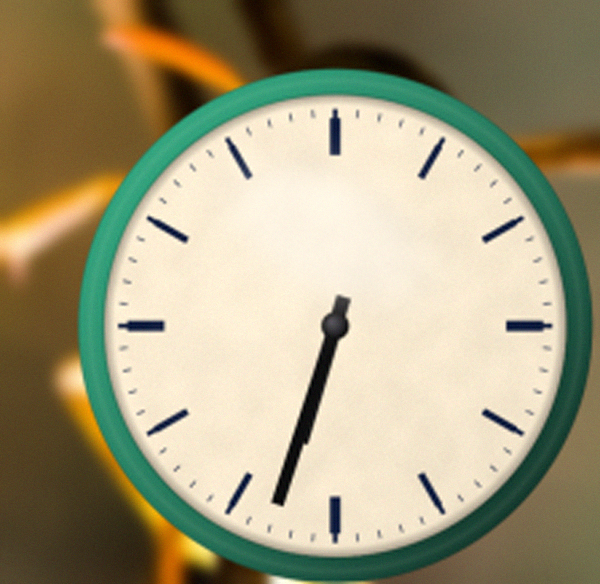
6:33
